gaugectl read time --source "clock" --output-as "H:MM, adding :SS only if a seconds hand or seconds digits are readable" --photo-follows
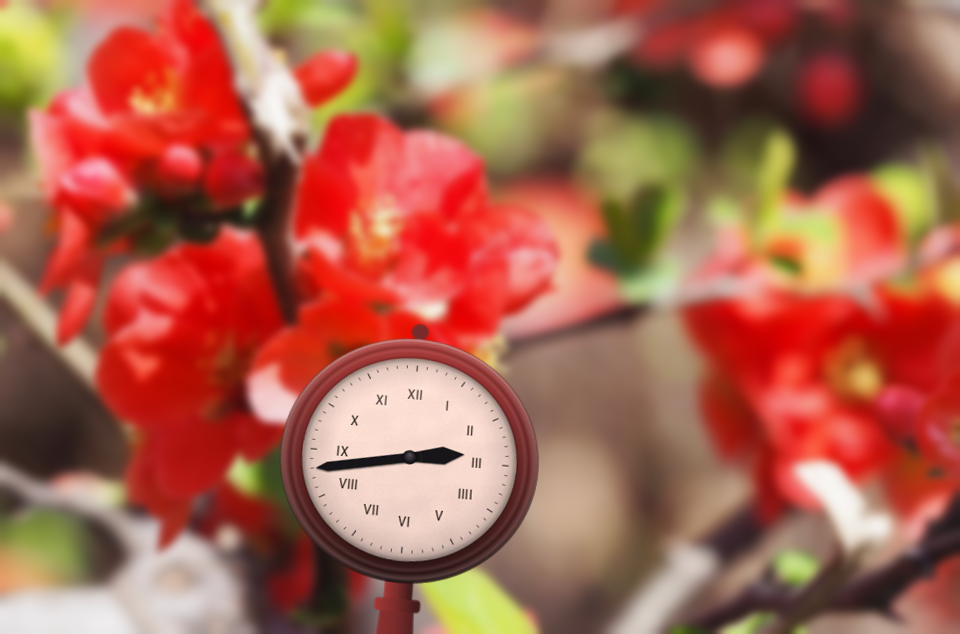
2:43
